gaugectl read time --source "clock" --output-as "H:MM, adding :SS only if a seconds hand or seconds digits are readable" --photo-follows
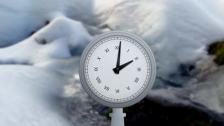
2:01
